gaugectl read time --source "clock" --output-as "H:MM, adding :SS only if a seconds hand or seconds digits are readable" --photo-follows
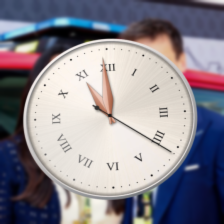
10:59:21
